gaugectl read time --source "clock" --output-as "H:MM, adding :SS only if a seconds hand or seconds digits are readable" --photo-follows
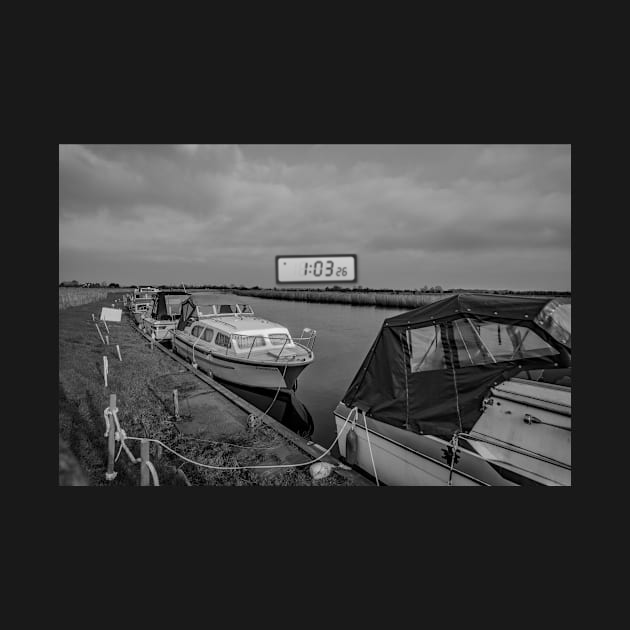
1:03
